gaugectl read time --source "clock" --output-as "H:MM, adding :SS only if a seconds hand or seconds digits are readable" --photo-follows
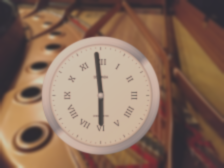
5:59
